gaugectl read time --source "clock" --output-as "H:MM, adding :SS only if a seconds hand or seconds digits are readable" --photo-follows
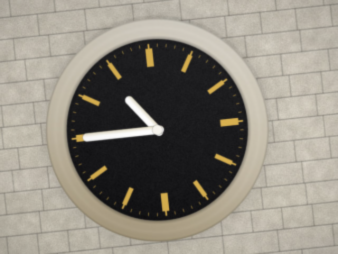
10:45
